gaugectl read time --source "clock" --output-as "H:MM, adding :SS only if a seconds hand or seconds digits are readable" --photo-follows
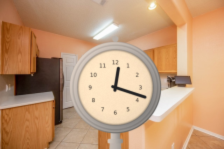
12:18
